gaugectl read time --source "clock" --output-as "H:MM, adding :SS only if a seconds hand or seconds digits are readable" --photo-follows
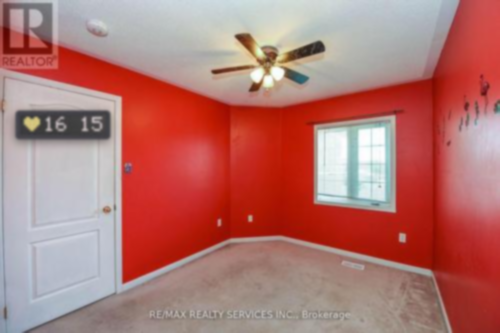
16:15
